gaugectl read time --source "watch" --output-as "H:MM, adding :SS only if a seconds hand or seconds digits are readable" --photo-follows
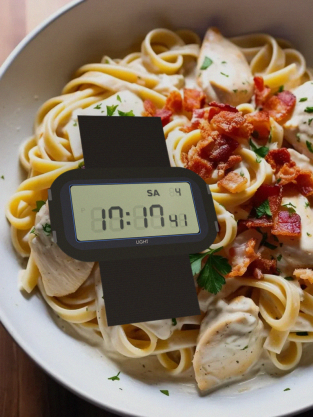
17:17:41
